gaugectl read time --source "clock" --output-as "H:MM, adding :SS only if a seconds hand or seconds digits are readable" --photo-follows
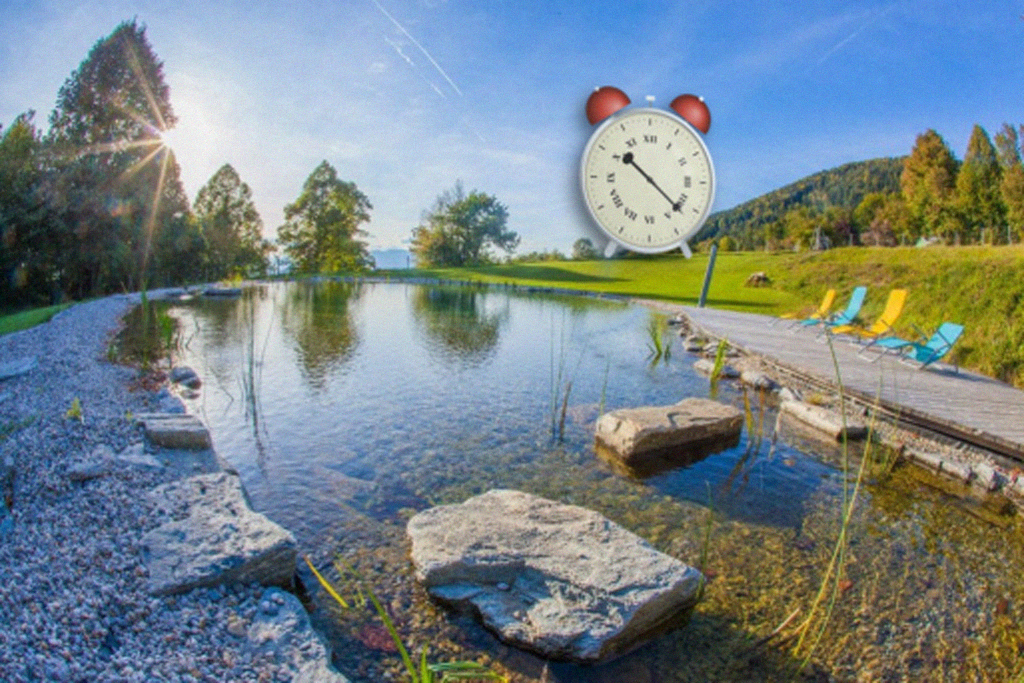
10:22
